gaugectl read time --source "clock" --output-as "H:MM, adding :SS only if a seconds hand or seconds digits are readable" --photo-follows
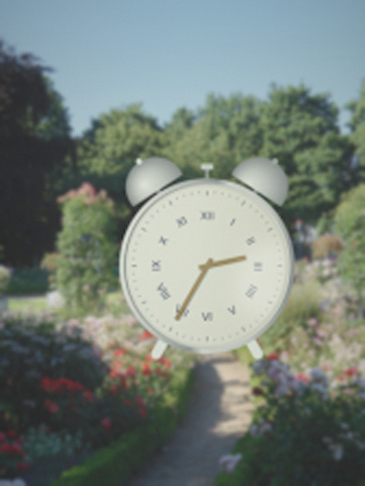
2:35
